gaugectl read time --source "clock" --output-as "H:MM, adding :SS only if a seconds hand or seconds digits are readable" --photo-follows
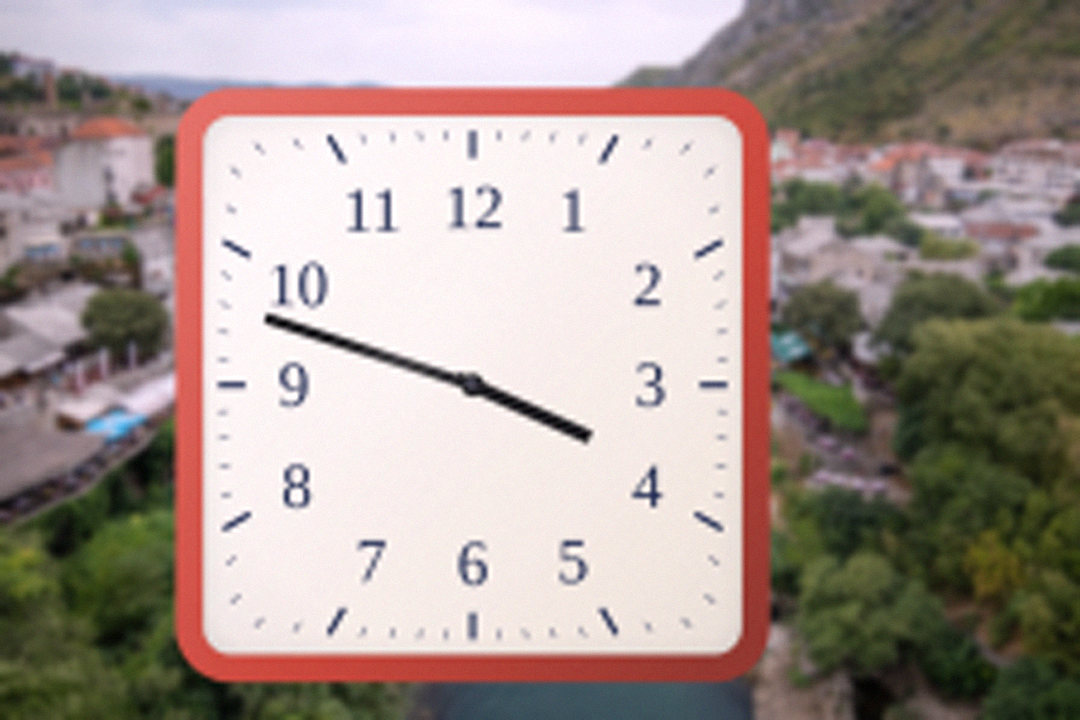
3:48
